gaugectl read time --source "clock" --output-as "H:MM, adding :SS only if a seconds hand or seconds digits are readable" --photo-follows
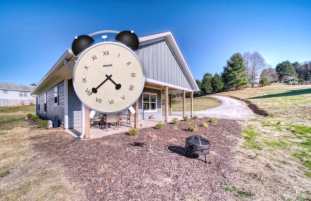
4:39
